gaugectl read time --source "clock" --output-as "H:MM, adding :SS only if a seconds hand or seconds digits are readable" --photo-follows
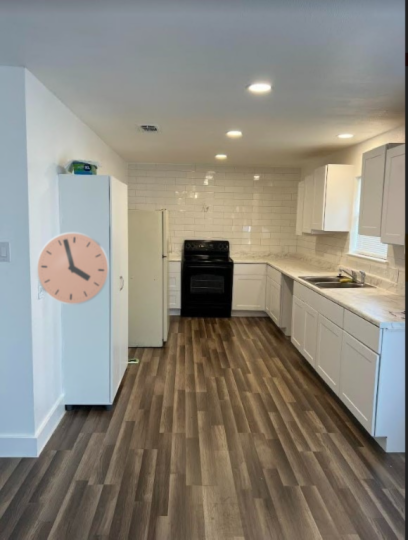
3:57
